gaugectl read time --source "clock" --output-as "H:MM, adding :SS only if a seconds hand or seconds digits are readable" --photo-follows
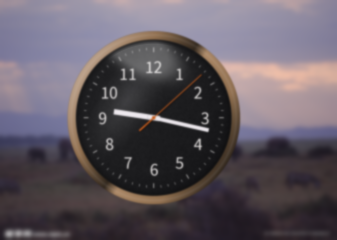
9:17:08
